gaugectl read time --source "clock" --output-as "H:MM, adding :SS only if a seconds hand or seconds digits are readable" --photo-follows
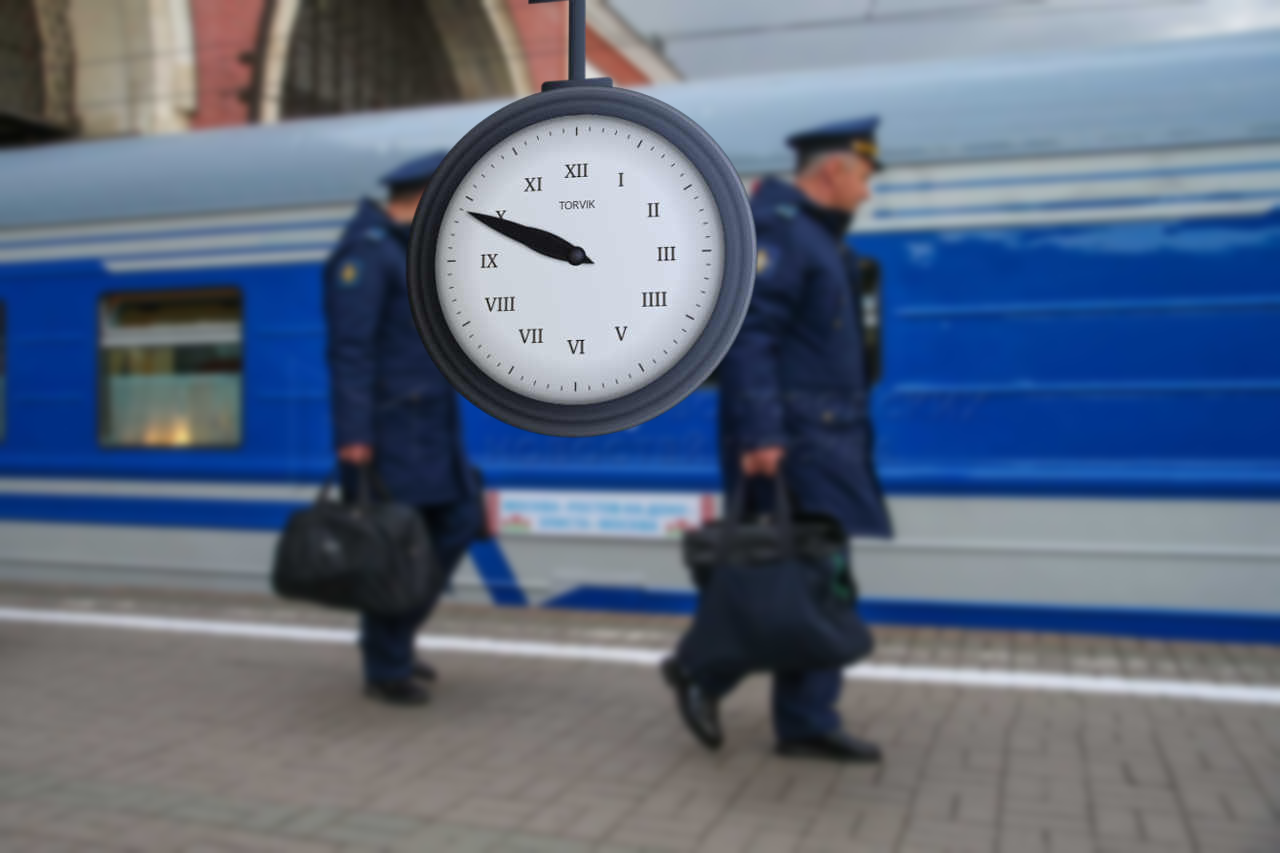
9:49
